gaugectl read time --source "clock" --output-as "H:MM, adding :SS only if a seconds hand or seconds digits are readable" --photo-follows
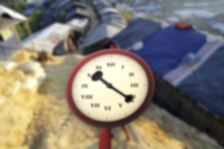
10:21
